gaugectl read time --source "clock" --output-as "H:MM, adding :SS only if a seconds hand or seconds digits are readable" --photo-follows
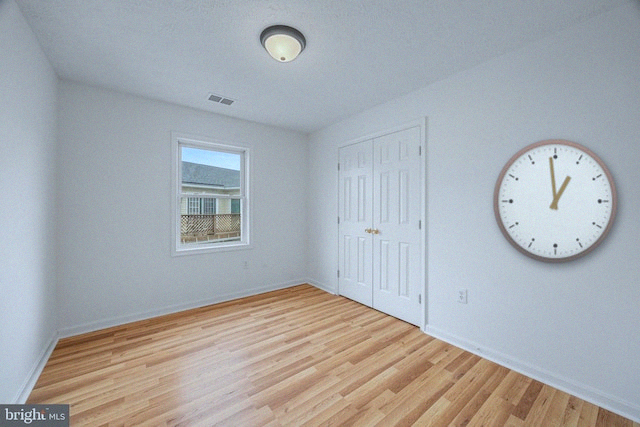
12:59
